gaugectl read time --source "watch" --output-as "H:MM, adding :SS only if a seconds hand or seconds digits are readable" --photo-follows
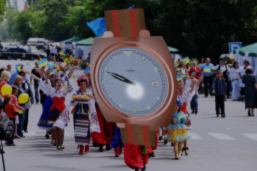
9:49
